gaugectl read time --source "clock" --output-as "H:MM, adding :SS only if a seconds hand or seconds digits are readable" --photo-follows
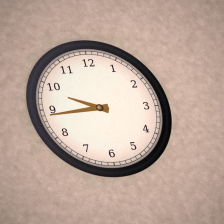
9:44
